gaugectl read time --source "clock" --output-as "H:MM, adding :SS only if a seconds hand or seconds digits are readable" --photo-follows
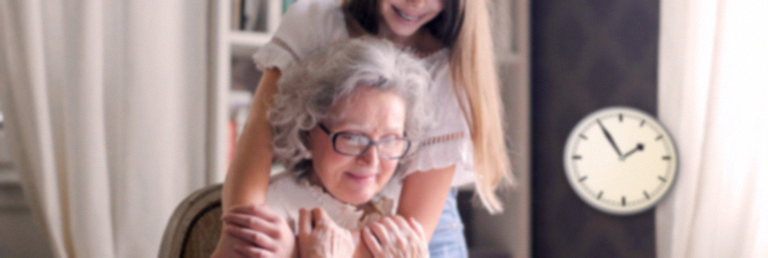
1:55
